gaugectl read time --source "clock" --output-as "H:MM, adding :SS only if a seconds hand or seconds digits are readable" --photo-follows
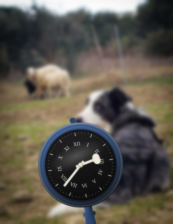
2:38
